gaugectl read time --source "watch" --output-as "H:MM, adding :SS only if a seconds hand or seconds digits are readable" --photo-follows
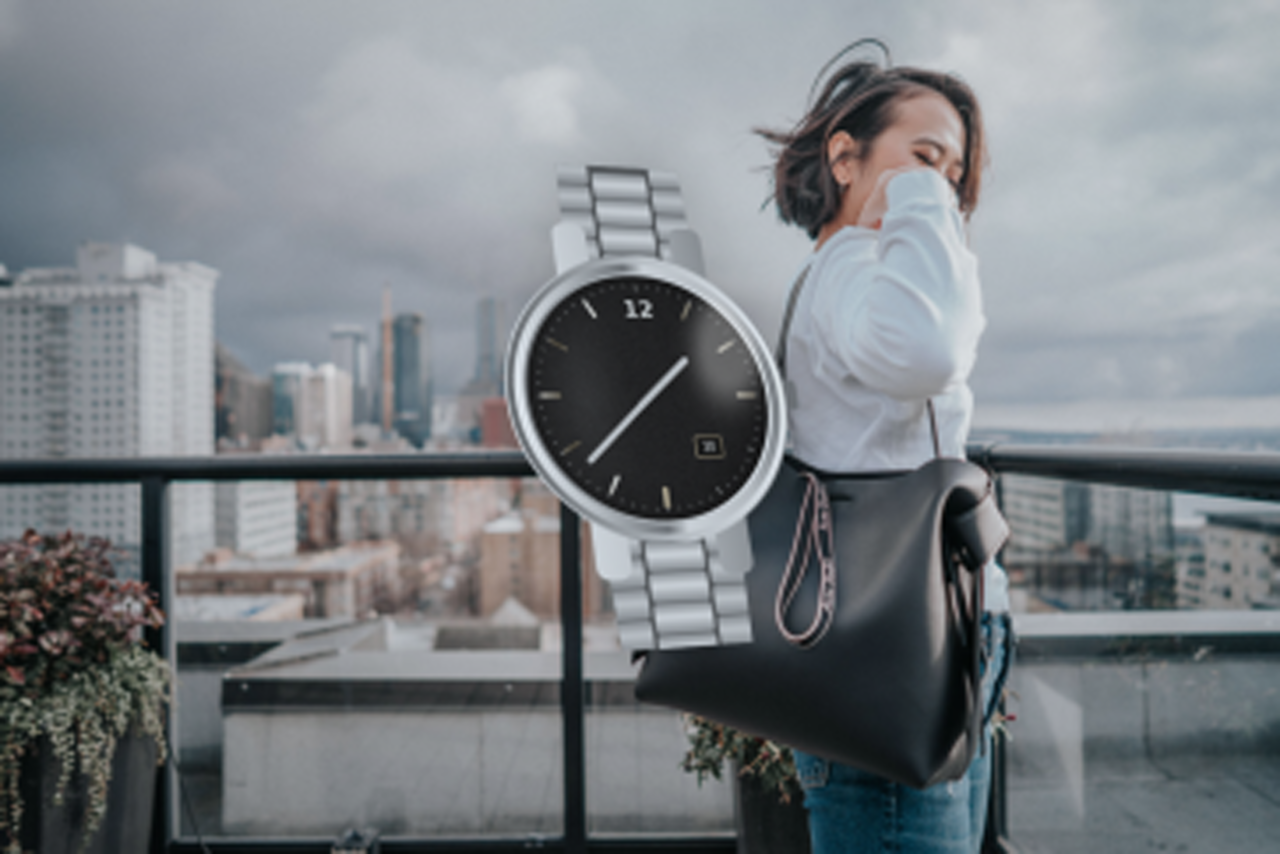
1:38
